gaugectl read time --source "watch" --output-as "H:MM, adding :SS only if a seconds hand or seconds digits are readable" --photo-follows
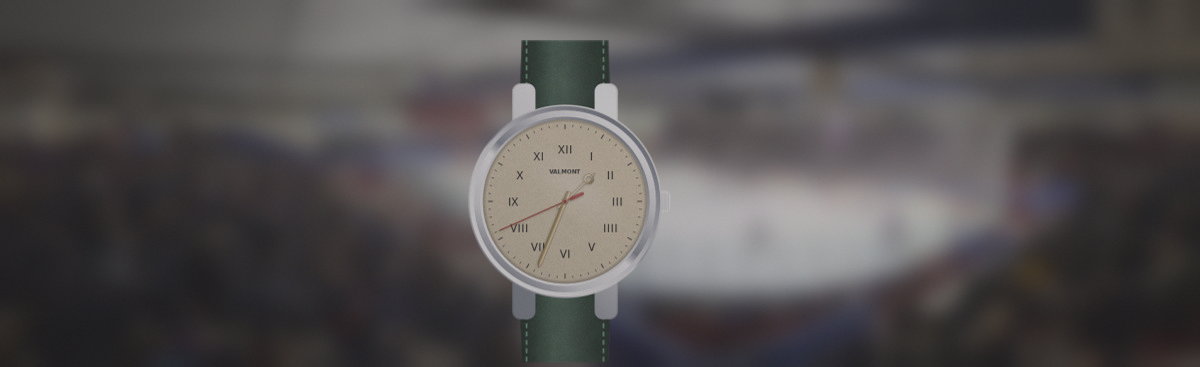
1:33:41
